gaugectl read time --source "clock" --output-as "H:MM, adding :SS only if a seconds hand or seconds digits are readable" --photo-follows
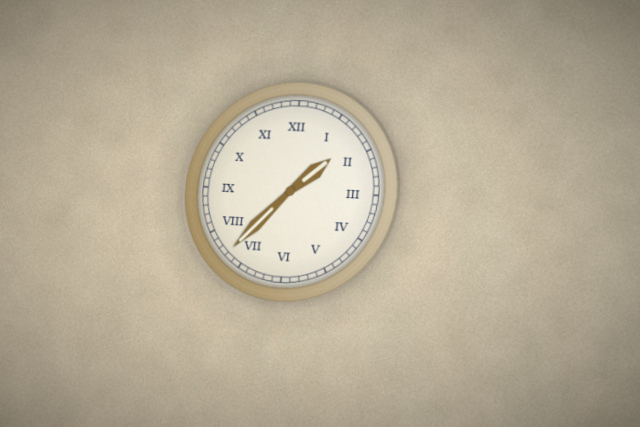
1:37
